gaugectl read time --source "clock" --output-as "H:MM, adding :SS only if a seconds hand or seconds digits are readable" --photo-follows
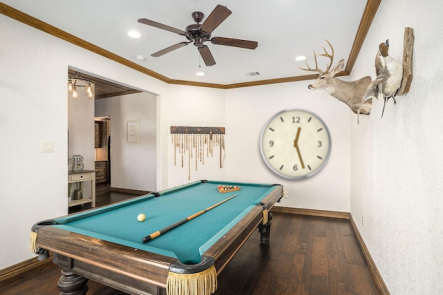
12:27
